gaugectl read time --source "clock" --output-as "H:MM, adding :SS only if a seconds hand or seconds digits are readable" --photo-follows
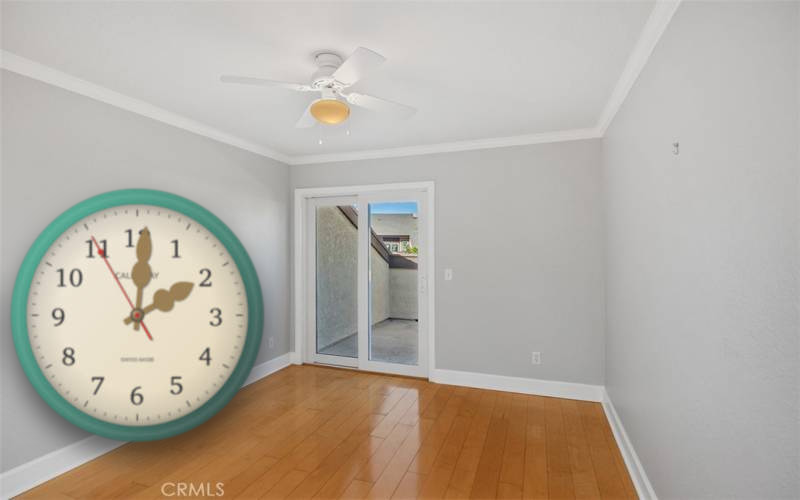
2:00:55
